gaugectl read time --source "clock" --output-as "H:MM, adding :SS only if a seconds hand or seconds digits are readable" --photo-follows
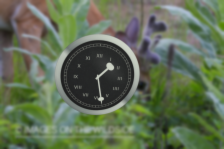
1:28
